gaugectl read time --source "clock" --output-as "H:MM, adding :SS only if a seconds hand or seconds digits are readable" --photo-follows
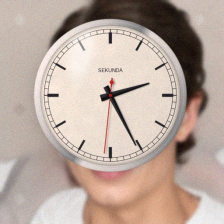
2:25:31
